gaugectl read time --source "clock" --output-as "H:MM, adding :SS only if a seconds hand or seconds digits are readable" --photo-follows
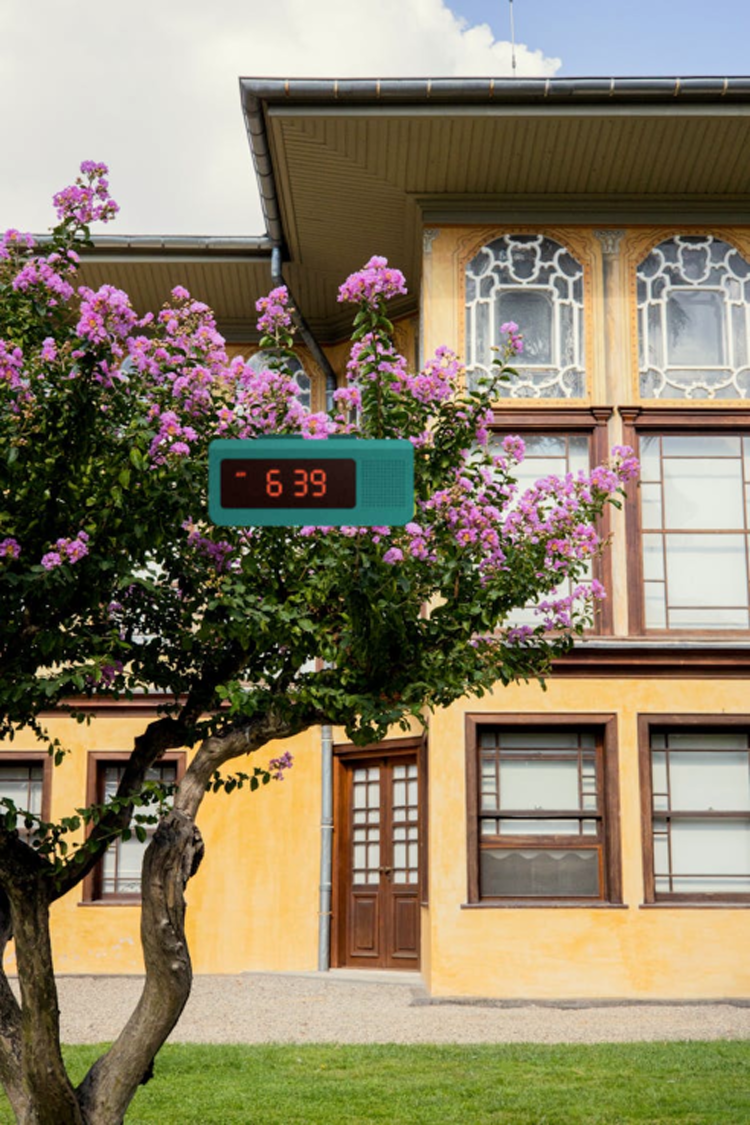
6:39
